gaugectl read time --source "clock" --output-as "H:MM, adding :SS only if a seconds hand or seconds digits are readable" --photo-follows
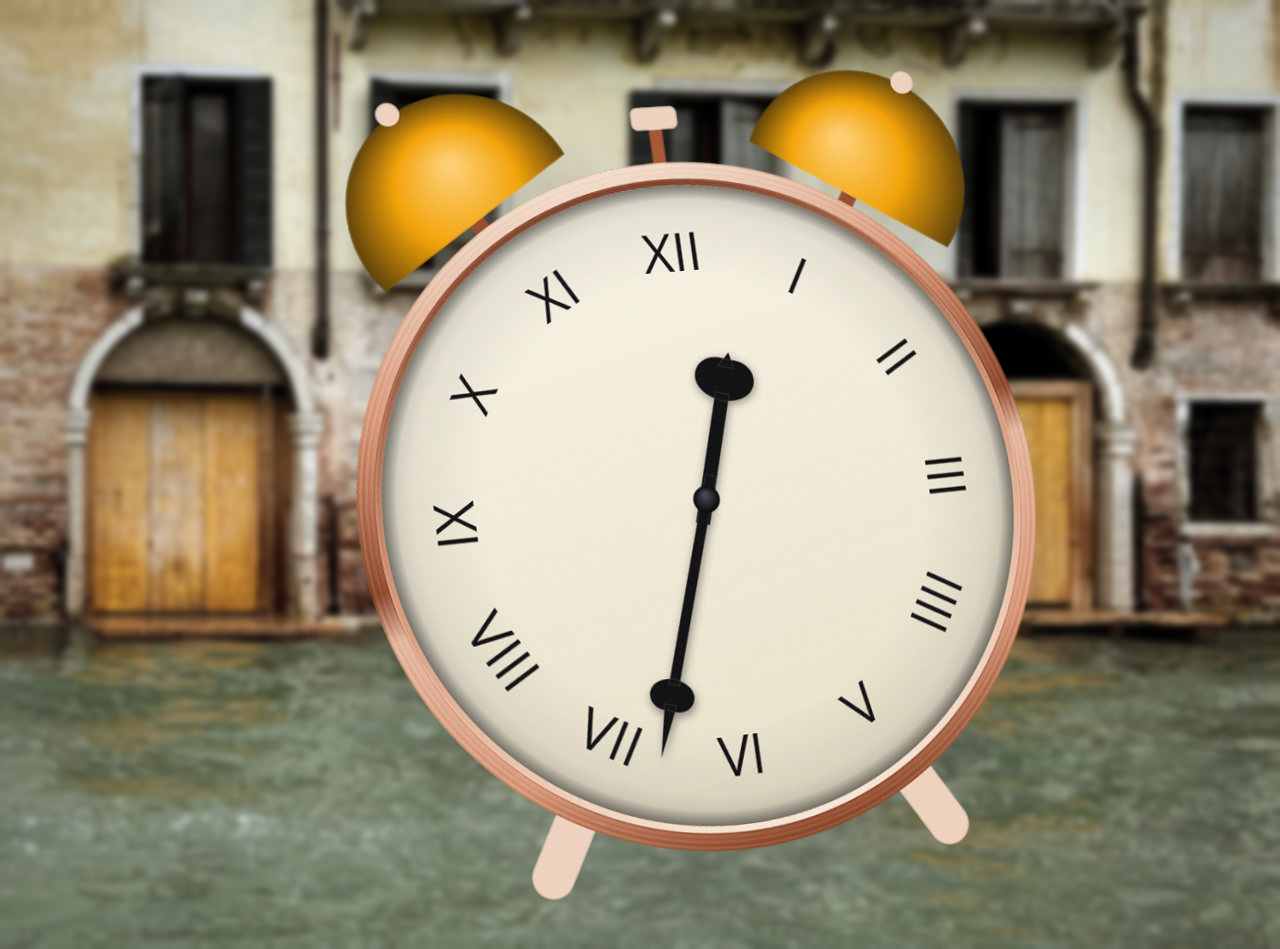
12:33
